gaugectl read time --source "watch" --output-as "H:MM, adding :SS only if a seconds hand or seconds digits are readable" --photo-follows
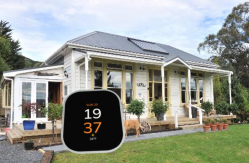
19:37
